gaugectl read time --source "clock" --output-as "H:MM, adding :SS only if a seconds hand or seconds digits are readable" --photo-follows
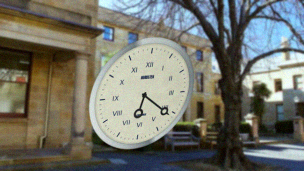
6:21
